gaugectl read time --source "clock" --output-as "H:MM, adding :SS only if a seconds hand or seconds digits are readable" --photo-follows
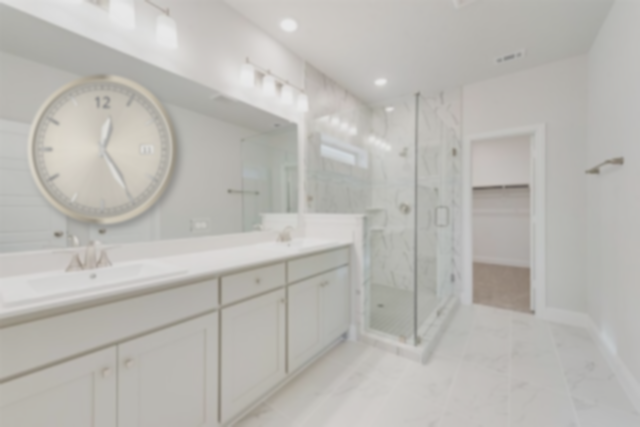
12:25
